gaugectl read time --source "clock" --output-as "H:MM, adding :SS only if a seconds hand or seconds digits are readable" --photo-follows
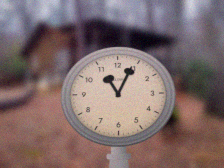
11:04
